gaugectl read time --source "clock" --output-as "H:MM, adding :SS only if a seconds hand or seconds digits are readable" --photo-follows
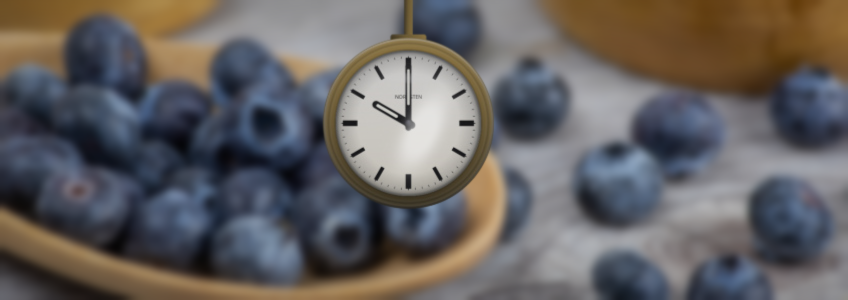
10:00
